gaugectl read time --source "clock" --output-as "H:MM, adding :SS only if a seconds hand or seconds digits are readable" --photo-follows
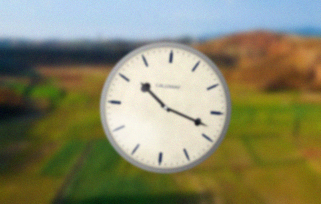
10:18
